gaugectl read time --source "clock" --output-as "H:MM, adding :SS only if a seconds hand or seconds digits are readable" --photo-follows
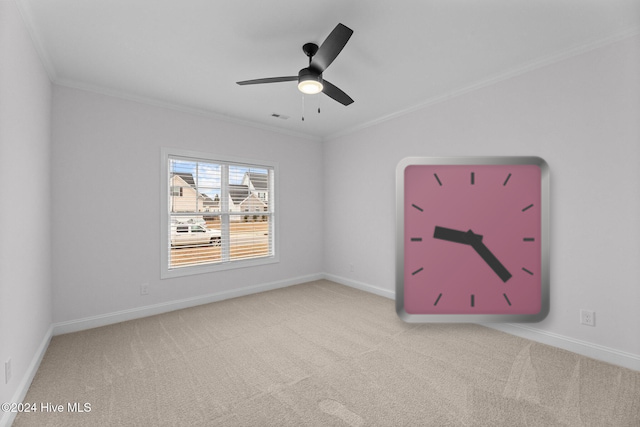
9:23
